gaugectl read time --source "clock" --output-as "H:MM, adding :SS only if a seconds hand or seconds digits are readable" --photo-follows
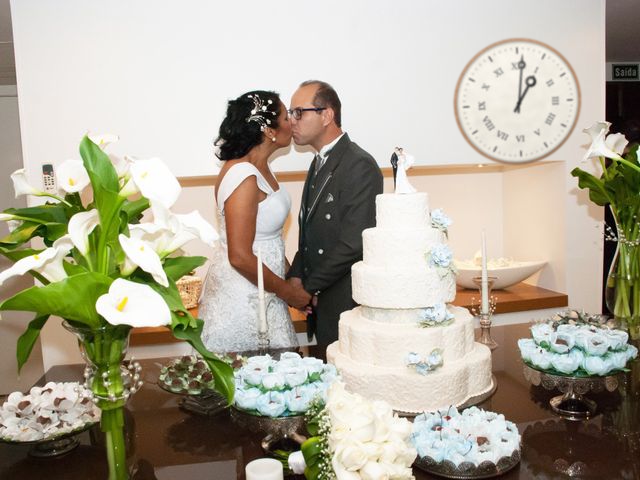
1:01
